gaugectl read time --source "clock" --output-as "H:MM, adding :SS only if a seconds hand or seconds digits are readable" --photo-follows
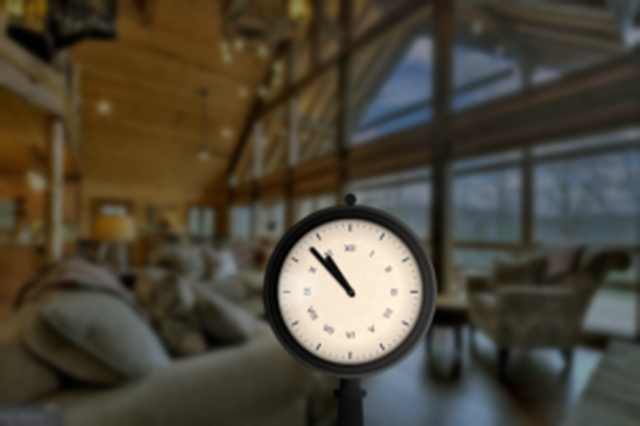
10:53
